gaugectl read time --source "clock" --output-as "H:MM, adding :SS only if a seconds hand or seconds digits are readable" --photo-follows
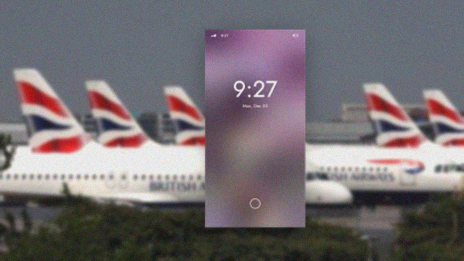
9:27
